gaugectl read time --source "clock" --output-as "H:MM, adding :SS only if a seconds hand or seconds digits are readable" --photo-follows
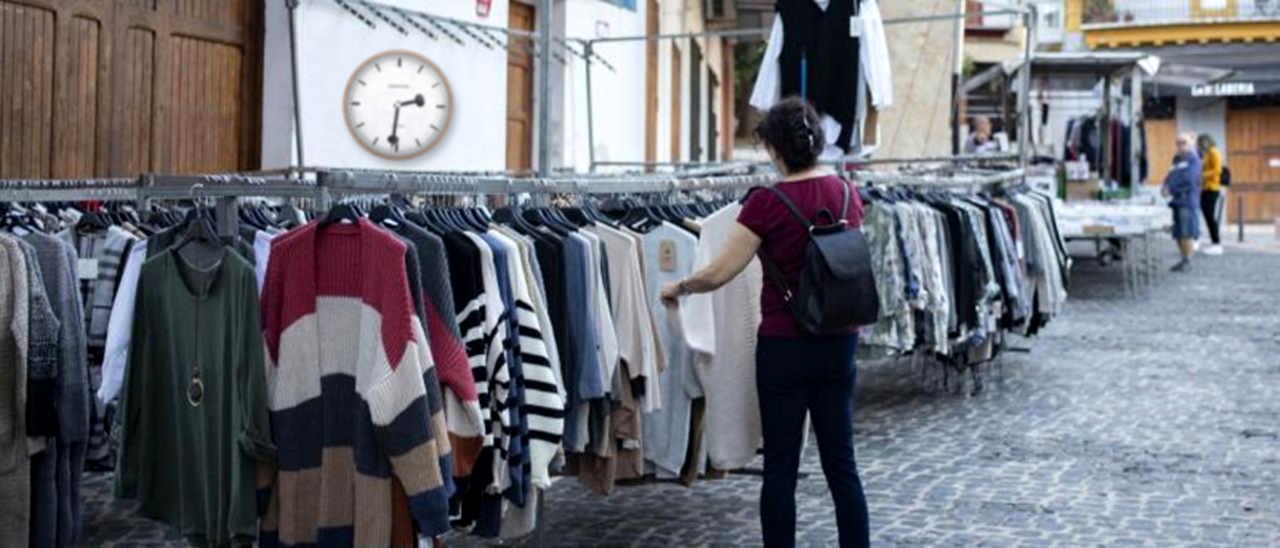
2:31
